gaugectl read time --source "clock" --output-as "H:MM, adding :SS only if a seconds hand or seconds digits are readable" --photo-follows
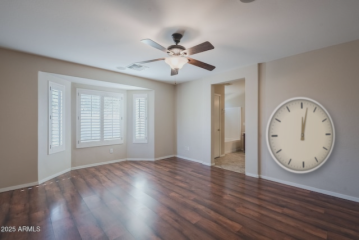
12:02
